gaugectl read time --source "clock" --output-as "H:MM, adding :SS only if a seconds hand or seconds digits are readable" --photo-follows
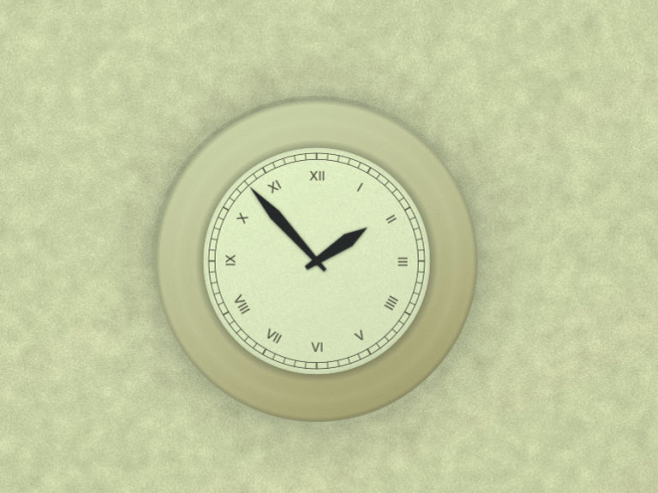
1:53
